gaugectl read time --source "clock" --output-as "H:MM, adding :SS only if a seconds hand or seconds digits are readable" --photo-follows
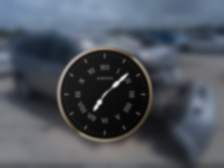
7:08
